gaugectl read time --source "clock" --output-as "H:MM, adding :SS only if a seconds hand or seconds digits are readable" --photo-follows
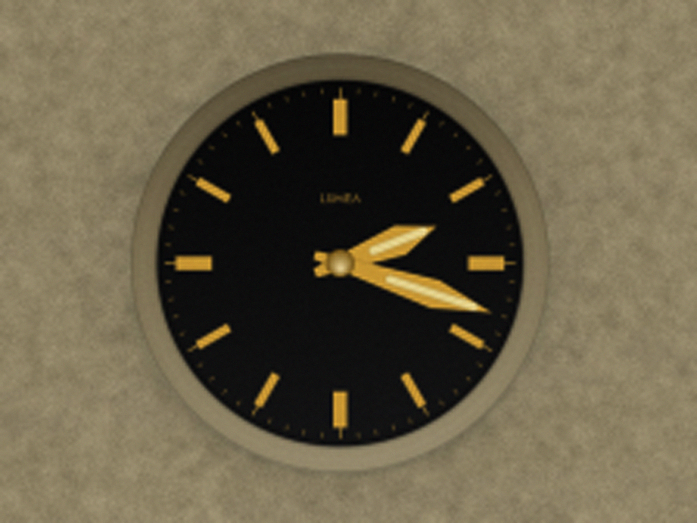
2:18
